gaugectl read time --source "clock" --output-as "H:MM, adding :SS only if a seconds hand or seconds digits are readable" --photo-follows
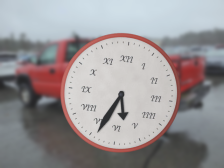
5:34
